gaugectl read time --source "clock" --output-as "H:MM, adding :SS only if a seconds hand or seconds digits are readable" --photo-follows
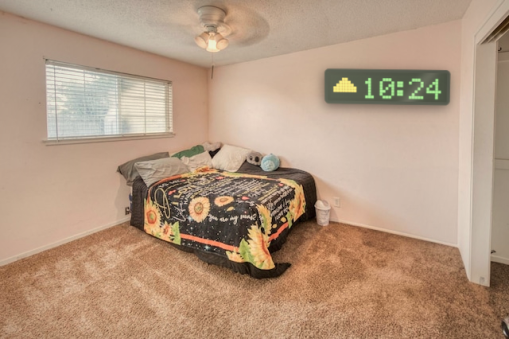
10:24
